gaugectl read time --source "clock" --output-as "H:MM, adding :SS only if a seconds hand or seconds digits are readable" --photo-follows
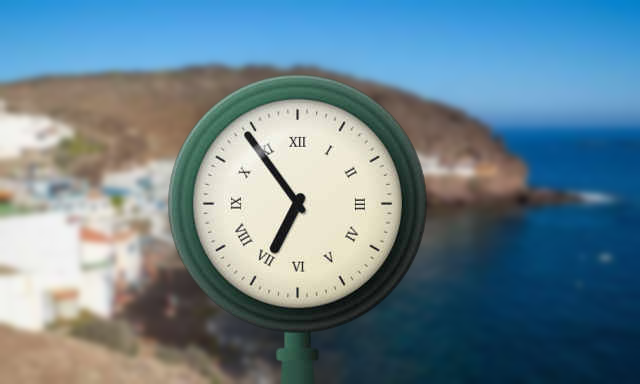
6:54
